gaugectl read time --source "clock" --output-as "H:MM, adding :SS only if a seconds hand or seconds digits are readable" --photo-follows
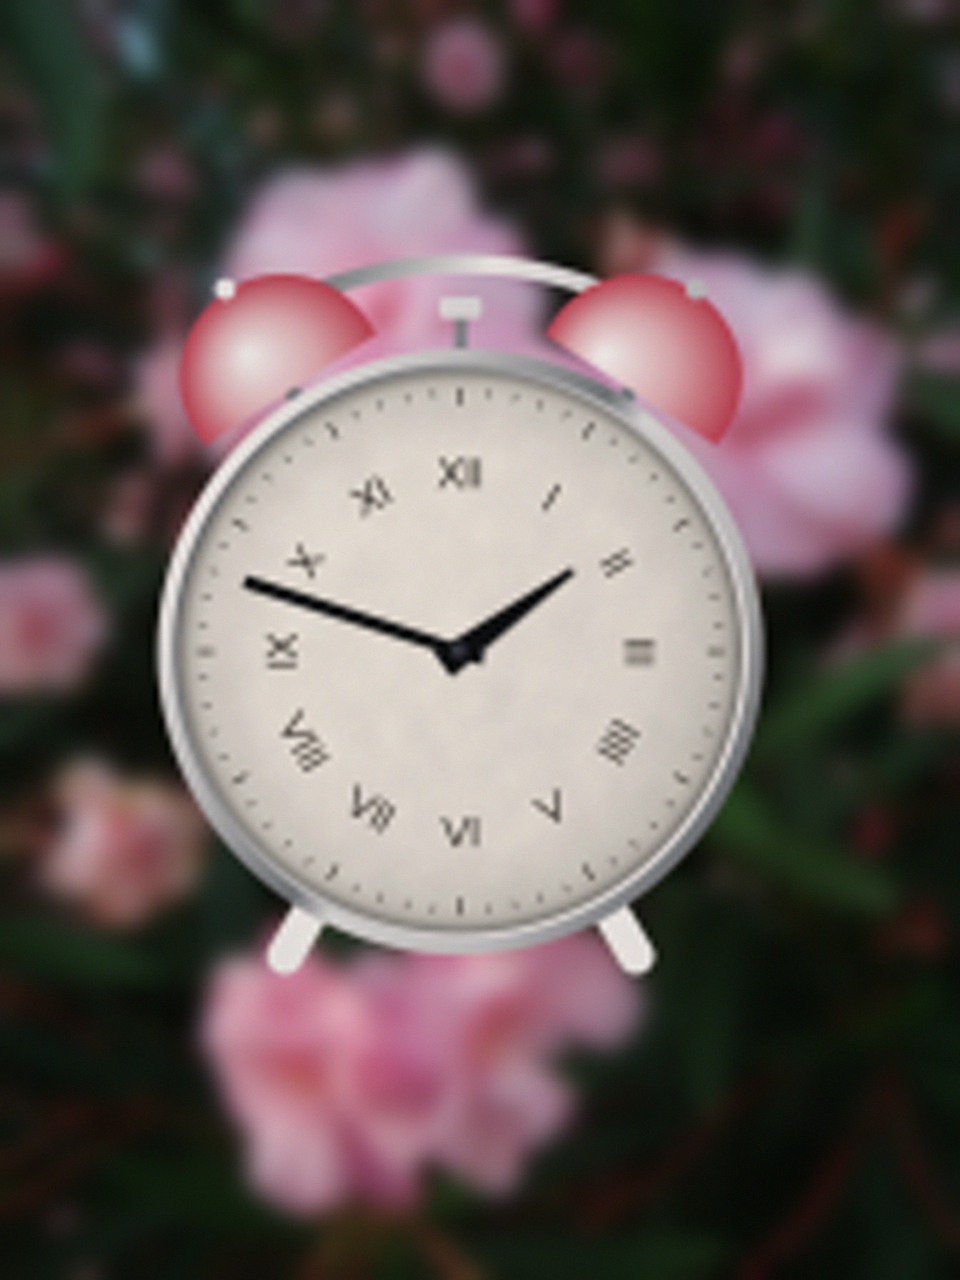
1:48
